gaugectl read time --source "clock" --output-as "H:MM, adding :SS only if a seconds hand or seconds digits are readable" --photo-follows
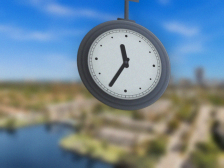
11:35
